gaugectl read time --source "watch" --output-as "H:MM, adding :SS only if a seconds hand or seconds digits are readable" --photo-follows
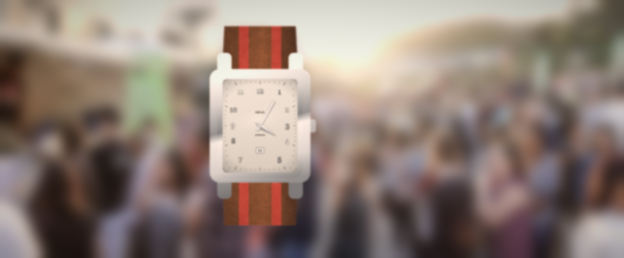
4:05
